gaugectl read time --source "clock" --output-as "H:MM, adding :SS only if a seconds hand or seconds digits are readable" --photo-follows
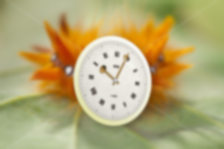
10:04
